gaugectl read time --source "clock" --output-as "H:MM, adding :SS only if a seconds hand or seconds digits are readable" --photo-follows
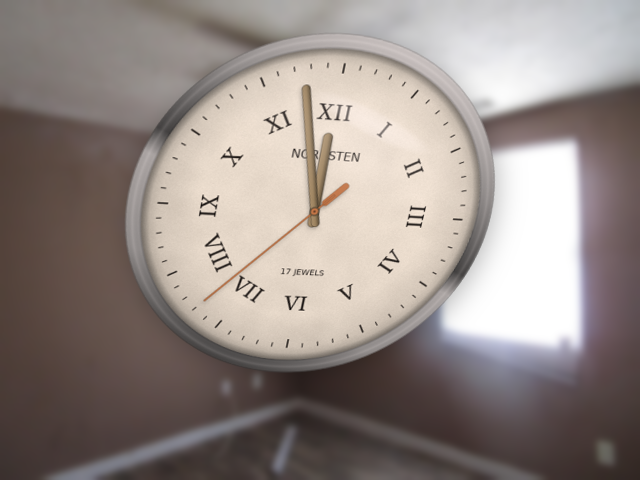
11:57:37
